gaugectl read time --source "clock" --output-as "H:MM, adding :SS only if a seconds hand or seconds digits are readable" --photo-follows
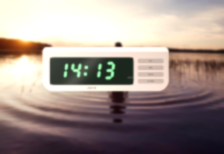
14:13
